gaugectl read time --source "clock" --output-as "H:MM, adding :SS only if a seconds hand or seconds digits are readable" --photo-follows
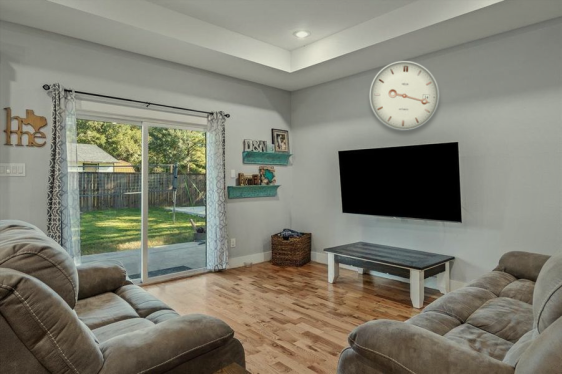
9:17
